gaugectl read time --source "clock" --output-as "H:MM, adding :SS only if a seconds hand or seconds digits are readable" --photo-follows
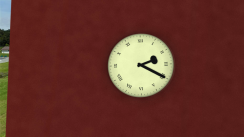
2:20
